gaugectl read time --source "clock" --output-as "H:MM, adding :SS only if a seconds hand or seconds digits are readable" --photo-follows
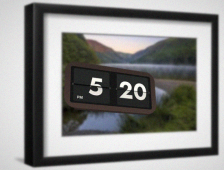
5:20
